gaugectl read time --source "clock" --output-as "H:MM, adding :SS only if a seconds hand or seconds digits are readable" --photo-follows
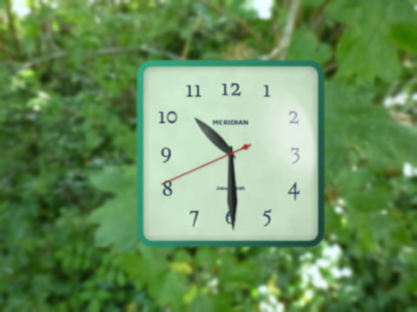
10:29:41
